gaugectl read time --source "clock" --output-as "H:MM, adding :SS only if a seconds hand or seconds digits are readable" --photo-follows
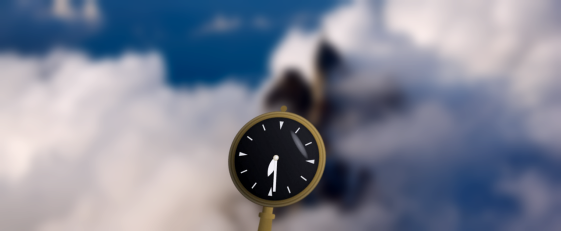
6:29
